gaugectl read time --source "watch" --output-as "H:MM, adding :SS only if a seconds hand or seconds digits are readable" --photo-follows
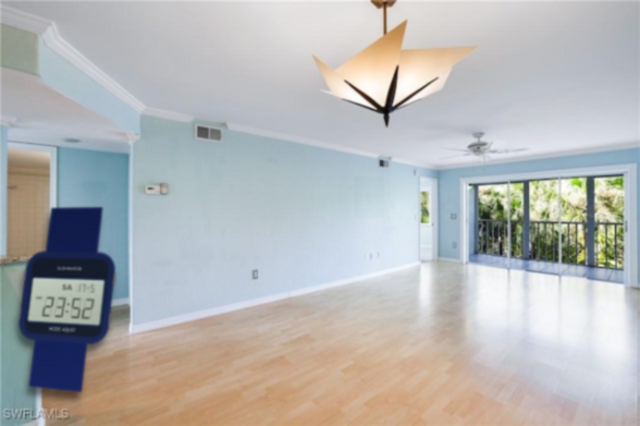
23:52
